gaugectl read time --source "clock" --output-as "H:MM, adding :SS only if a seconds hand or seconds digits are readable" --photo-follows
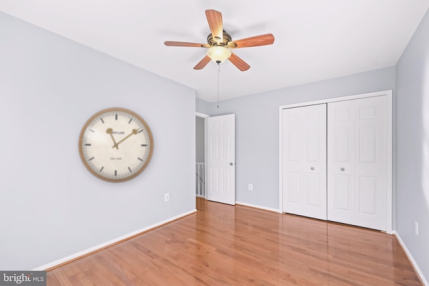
11:09
